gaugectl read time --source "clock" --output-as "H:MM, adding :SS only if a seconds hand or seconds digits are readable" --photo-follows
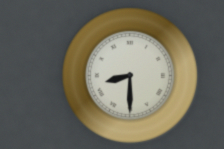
8:30
